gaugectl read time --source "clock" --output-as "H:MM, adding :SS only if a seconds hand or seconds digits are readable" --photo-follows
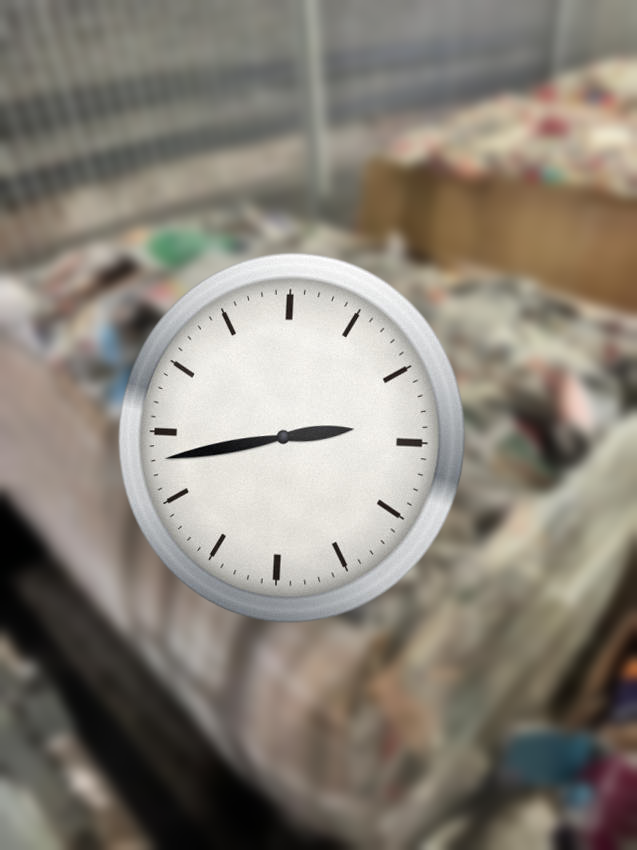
2:43
